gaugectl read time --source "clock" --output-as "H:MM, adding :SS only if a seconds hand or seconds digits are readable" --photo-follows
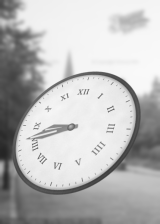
8:42
